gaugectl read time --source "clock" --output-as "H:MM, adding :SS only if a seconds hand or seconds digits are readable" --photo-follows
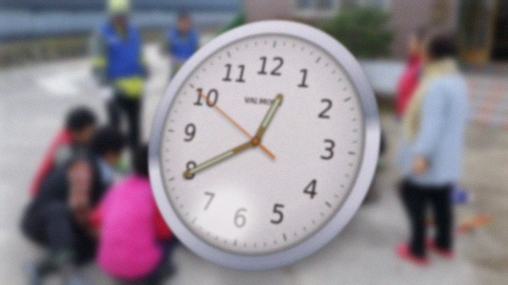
12:39:50
